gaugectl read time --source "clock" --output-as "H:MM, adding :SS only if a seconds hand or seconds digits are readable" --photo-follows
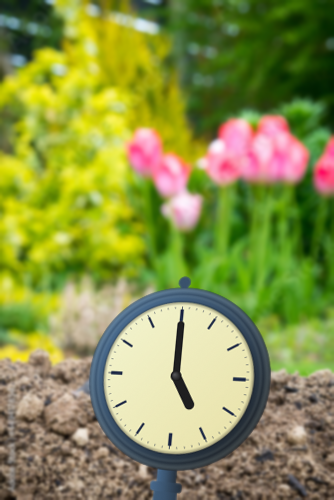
5:00
